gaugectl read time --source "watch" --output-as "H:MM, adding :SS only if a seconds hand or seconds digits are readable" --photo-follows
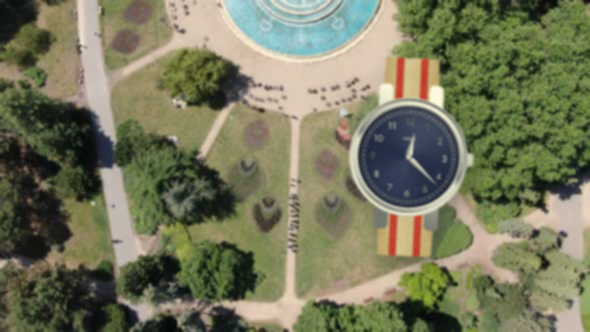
12:22
